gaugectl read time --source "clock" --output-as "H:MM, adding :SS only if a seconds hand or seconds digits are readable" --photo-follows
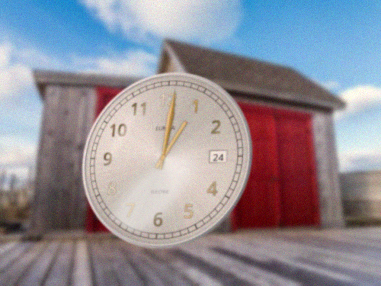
1:01
